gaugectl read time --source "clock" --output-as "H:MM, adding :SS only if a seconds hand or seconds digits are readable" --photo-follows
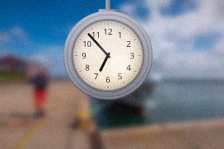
6:53
